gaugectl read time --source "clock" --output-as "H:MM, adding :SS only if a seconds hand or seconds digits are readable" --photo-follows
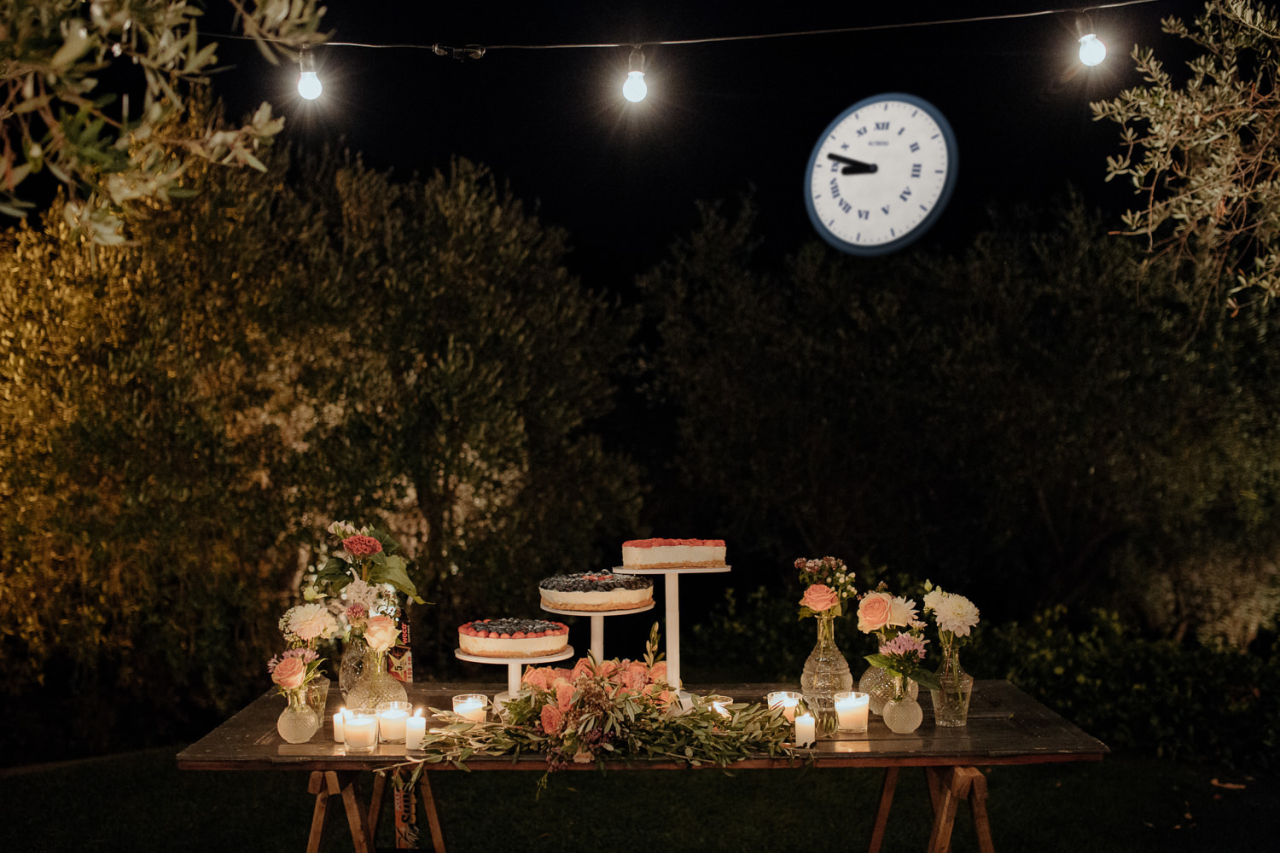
8:47
